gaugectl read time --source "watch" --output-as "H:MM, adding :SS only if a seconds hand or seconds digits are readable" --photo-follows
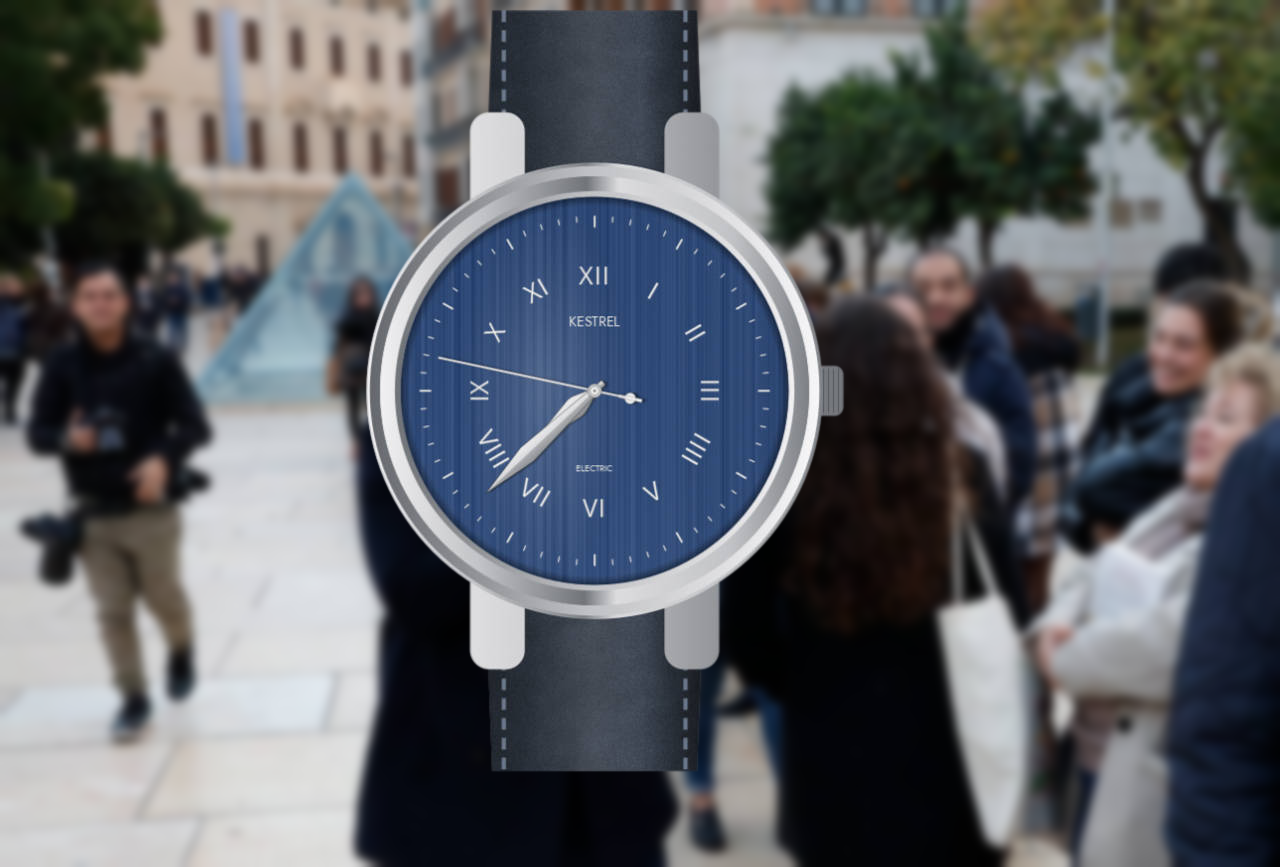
7:37:47
